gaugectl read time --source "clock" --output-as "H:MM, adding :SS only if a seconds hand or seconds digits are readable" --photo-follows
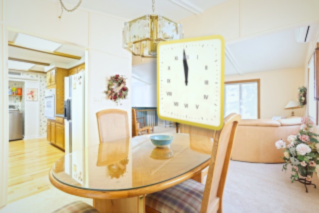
11:59
